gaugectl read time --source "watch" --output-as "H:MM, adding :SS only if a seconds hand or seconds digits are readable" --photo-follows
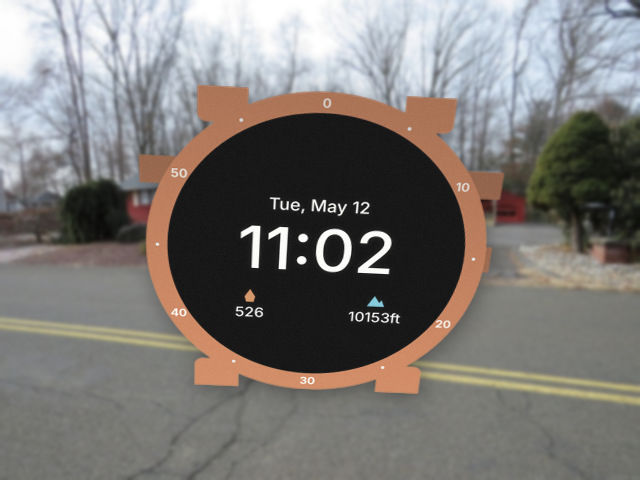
11:02
